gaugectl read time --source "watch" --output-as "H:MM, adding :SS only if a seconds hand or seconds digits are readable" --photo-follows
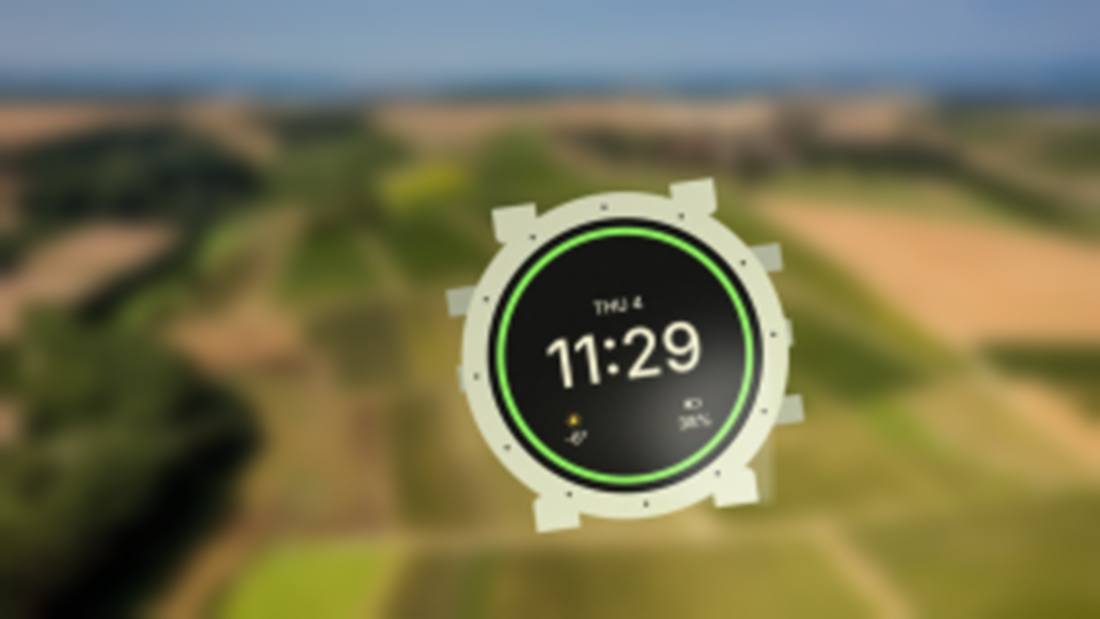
11:29
